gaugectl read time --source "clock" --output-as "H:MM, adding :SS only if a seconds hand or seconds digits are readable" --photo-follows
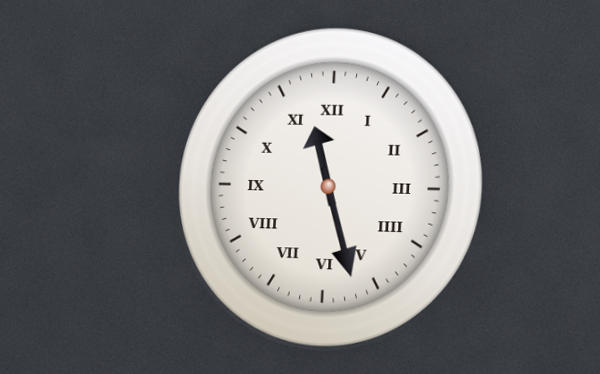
11:27
